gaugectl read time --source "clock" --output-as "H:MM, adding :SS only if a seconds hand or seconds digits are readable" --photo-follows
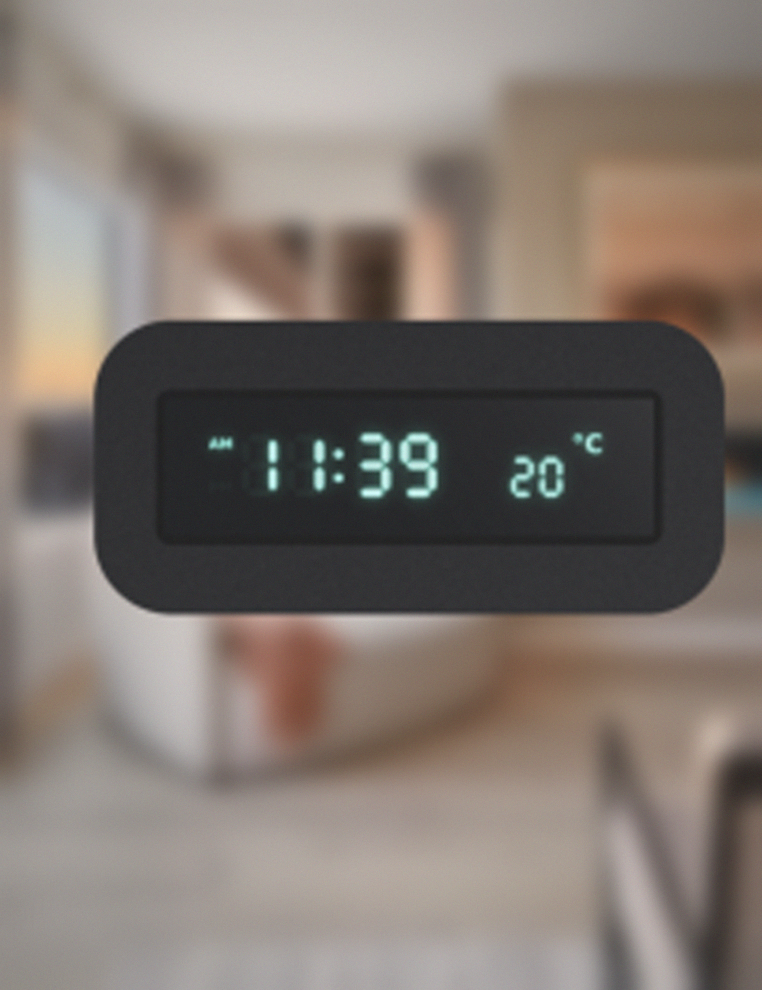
11:39
